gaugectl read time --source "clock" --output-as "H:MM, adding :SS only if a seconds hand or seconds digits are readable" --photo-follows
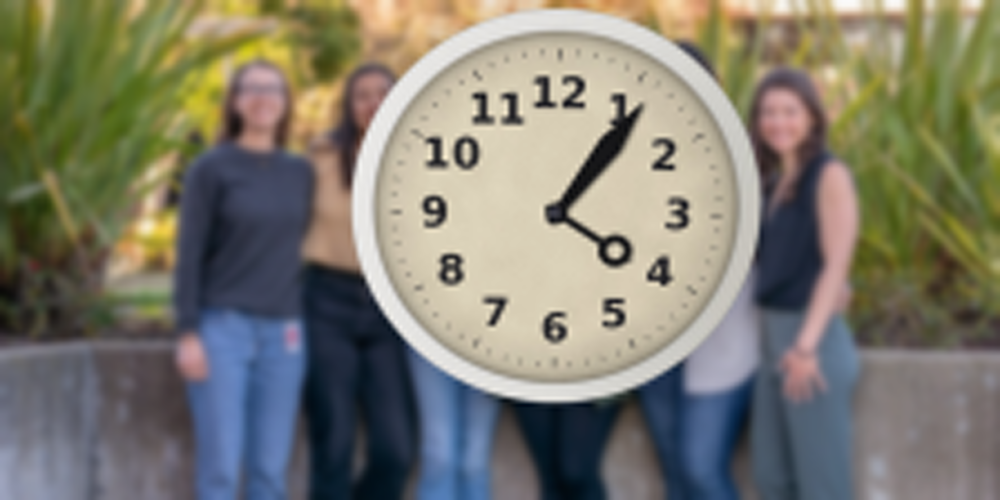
4:06
